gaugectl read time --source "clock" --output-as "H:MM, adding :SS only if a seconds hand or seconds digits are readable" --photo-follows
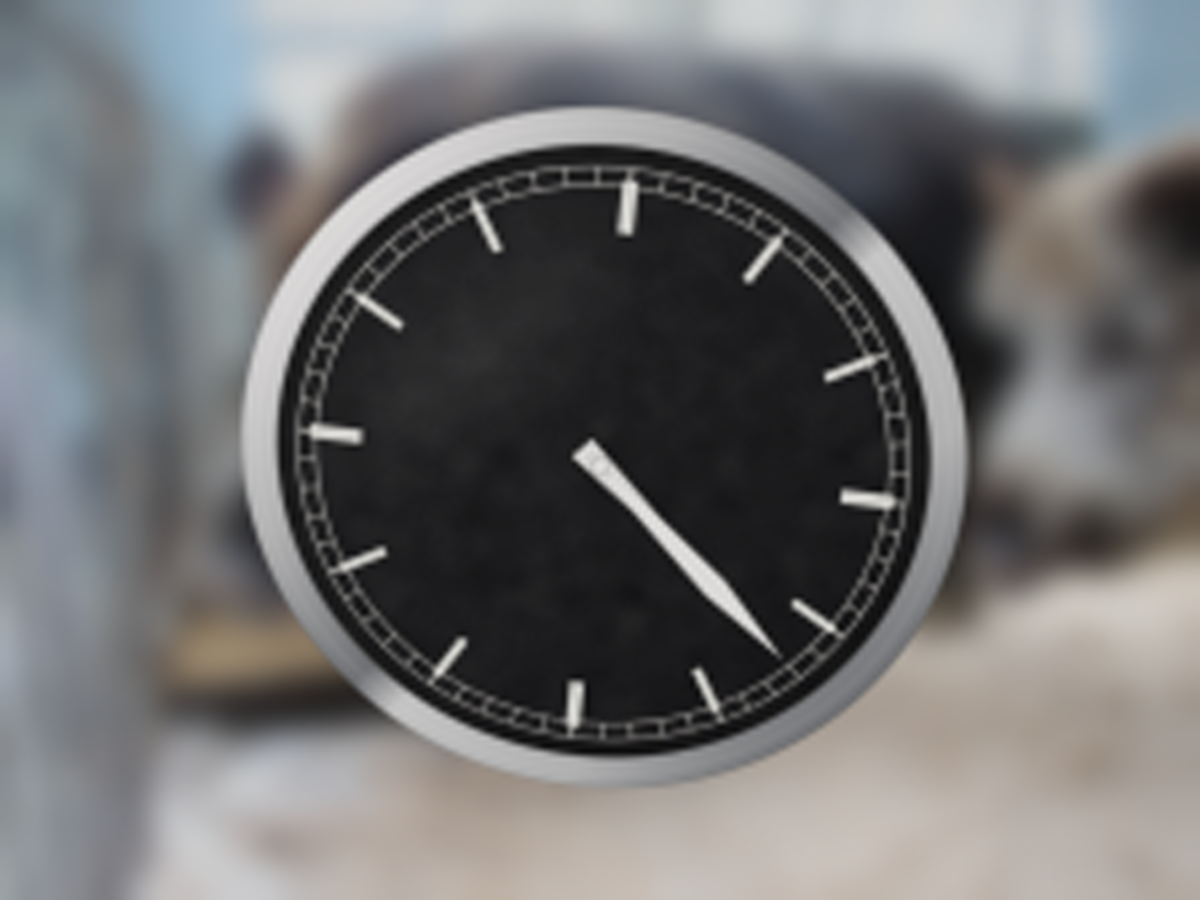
4:22
